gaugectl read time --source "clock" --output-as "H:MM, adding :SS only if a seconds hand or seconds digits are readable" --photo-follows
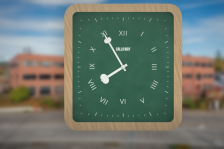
7:55
